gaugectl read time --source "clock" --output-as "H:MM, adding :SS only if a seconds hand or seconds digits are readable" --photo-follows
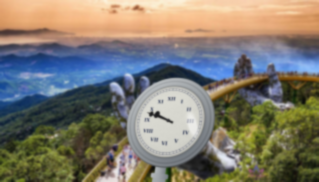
9:48
